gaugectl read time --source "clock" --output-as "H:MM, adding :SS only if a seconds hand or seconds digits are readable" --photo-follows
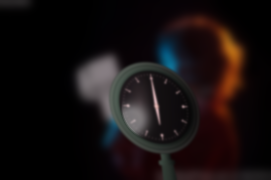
6:00
